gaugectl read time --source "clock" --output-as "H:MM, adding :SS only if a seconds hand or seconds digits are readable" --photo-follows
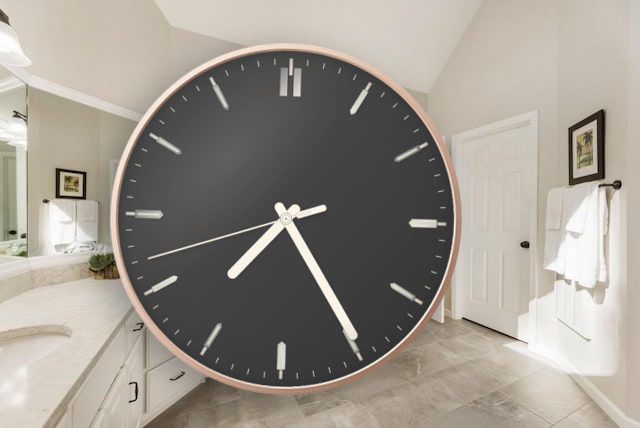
7:24:42
